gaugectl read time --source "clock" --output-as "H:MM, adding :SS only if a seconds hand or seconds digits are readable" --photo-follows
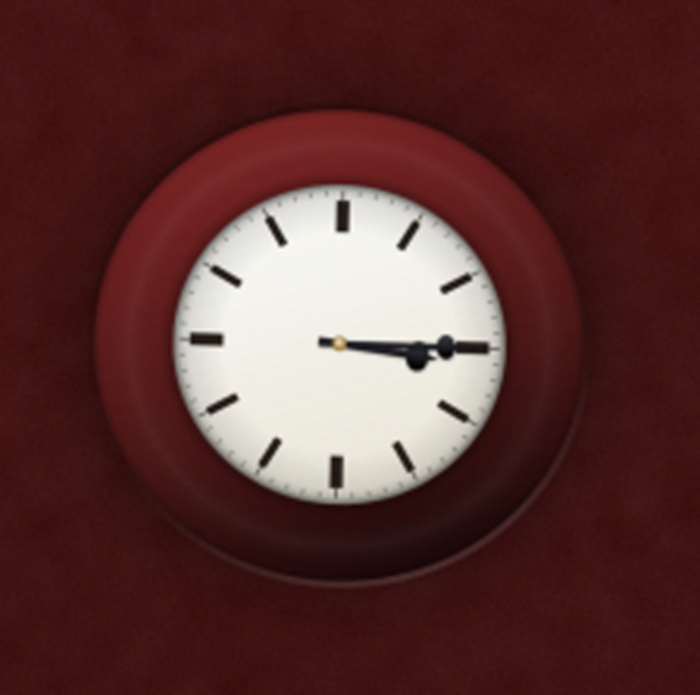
3:15
